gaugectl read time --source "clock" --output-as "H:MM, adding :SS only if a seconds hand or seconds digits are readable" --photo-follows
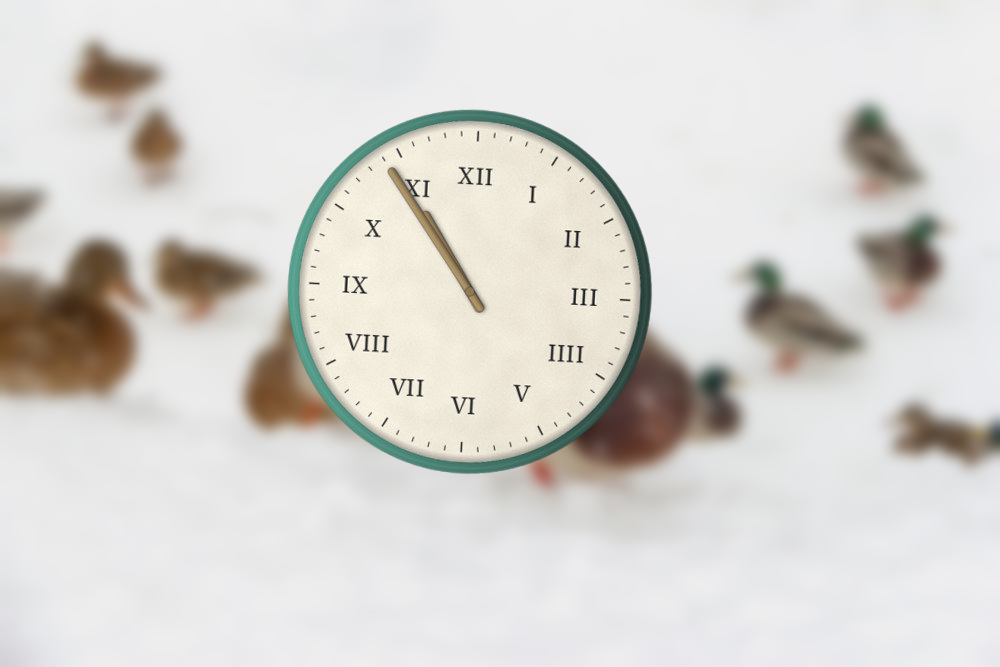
10:54
